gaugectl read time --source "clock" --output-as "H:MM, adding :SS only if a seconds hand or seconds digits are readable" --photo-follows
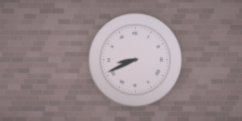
8:41
